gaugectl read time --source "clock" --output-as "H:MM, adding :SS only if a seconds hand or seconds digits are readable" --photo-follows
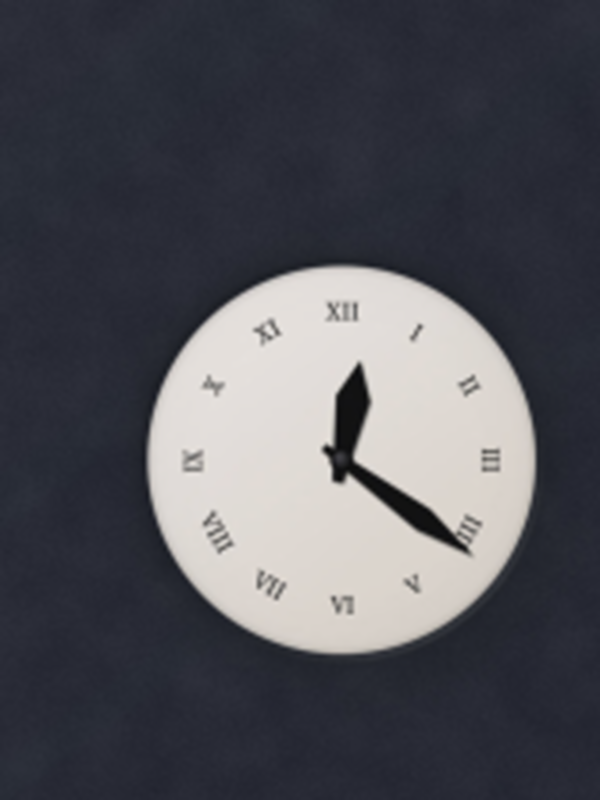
12:21
